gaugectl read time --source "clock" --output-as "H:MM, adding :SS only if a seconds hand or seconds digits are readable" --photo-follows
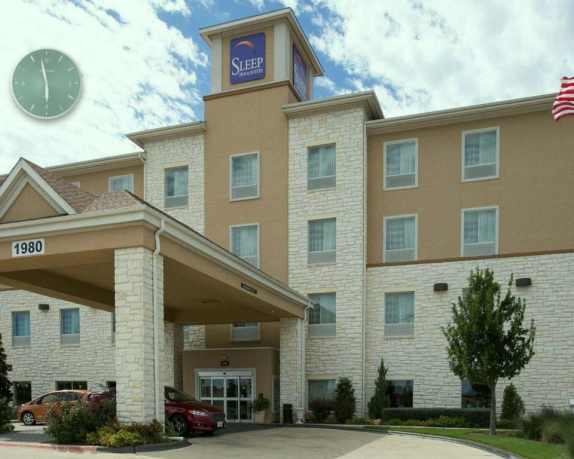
5:58
